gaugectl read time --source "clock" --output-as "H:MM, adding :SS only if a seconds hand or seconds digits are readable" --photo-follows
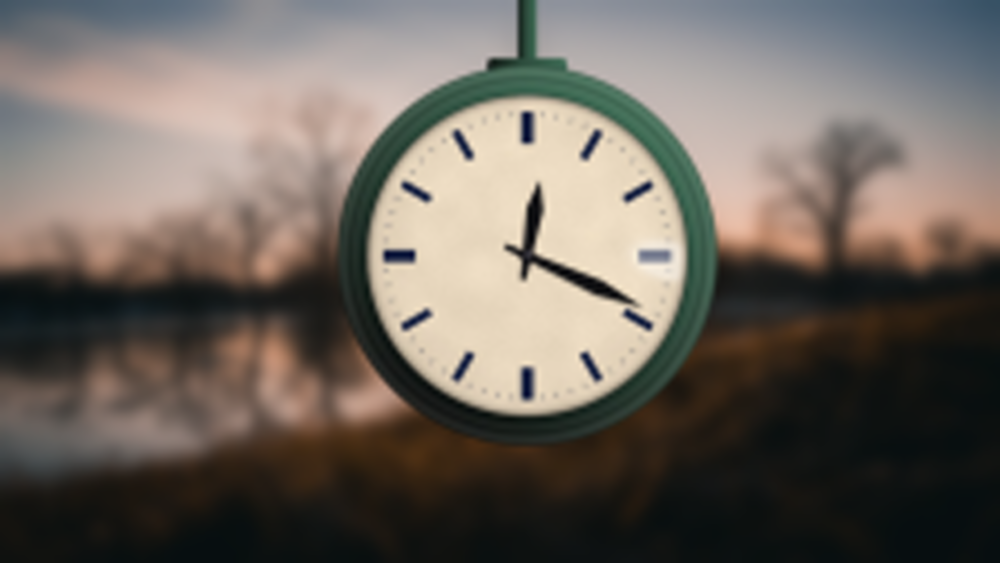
12:19
